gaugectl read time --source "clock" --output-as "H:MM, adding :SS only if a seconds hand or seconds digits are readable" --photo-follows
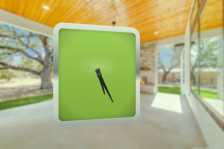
5:25
